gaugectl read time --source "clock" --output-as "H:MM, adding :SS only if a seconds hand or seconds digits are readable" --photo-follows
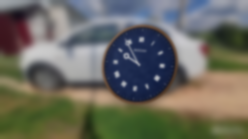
9:54
